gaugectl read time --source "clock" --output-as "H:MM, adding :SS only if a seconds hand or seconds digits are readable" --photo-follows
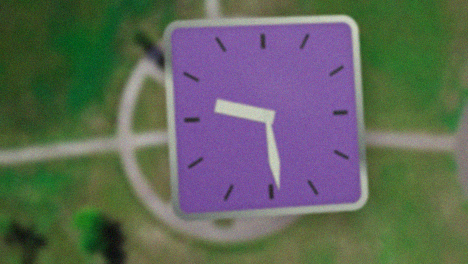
9:29
